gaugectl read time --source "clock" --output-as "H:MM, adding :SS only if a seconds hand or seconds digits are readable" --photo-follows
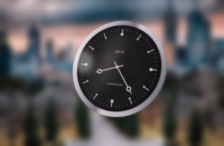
8:24
